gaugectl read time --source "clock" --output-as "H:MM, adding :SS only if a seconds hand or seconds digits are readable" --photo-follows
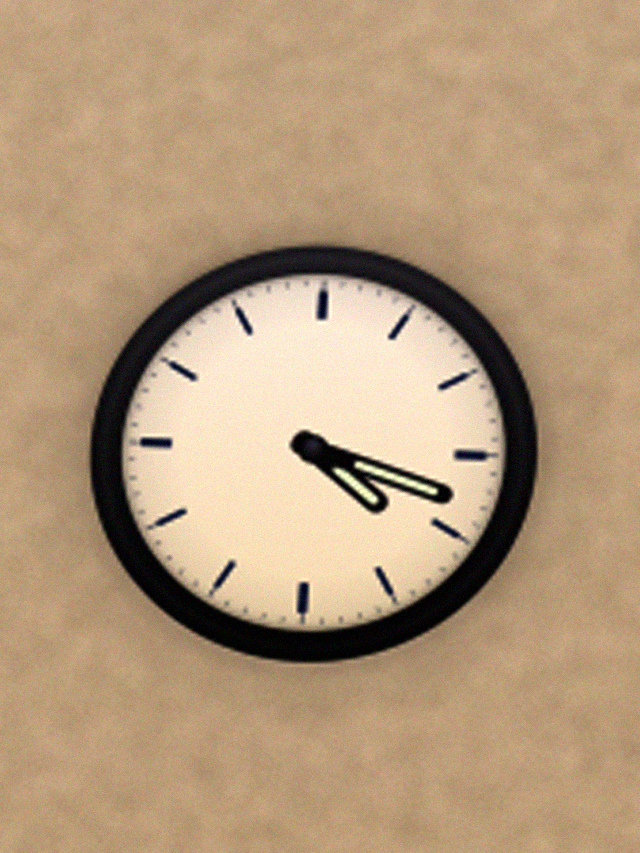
4:18
